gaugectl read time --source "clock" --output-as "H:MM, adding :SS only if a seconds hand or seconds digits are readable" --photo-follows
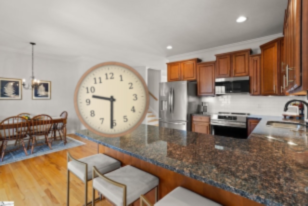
9:31
